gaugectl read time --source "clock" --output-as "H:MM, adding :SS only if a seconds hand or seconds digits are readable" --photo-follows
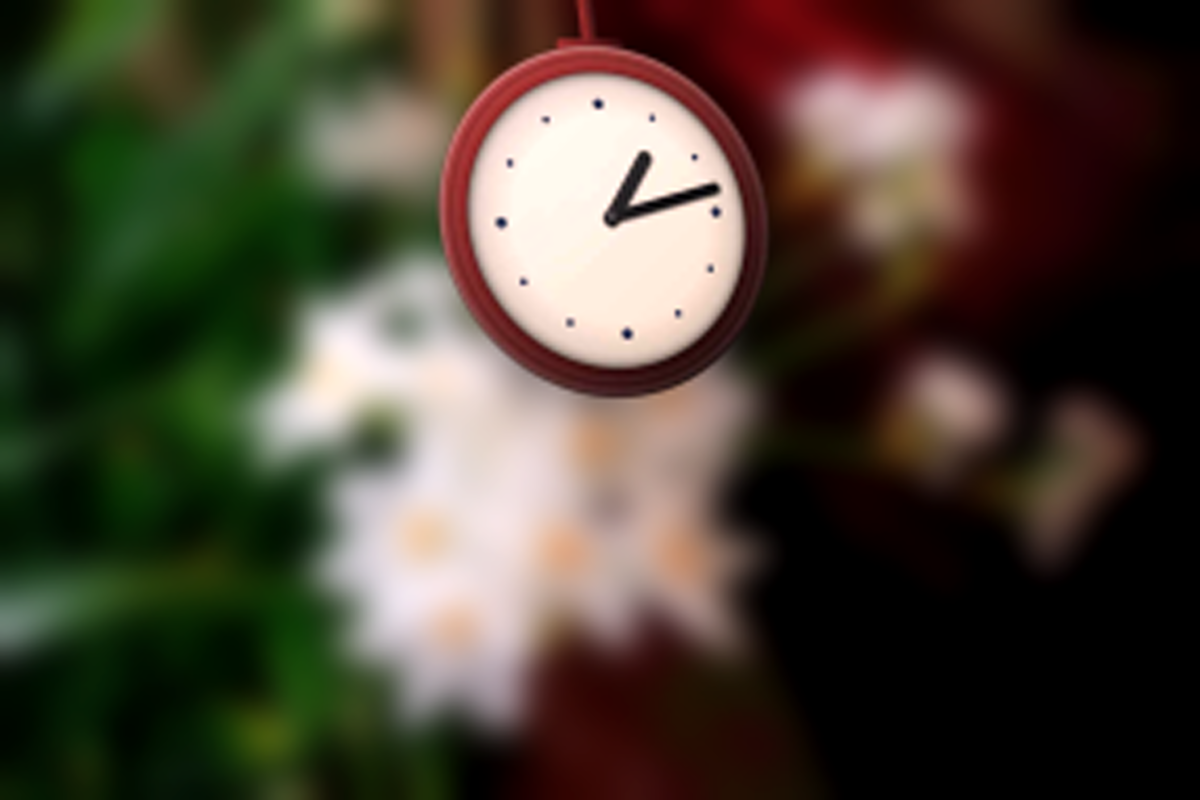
1:13
